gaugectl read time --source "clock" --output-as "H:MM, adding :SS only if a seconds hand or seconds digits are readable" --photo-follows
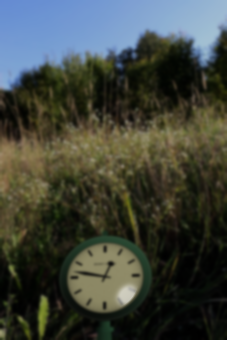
12:47
